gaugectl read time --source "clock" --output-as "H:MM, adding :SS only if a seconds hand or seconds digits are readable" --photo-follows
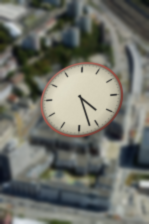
4:27
